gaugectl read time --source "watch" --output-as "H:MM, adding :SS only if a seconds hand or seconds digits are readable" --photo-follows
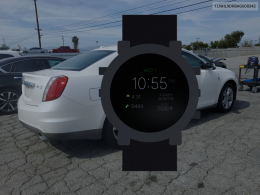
10:55
